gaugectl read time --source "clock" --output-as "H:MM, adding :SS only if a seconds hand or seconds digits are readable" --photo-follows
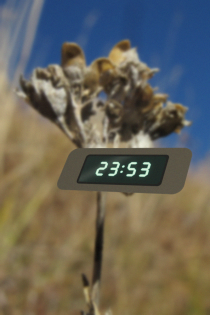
23:53
